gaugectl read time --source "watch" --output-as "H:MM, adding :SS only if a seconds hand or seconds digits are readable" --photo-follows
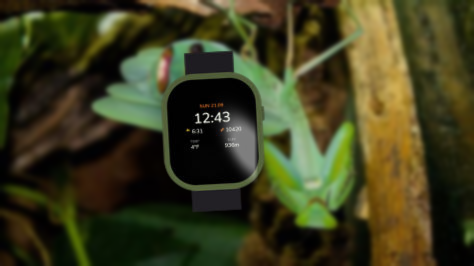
12:43
